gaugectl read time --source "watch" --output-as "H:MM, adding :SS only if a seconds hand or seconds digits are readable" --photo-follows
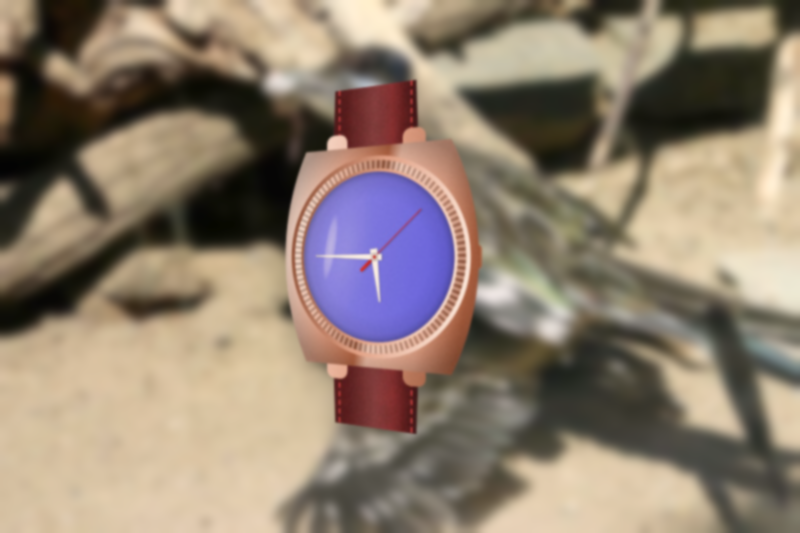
5:45:08
